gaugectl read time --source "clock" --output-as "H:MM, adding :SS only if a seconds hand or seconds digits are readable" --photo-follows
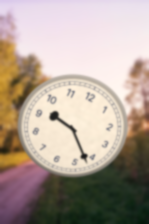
9:22
